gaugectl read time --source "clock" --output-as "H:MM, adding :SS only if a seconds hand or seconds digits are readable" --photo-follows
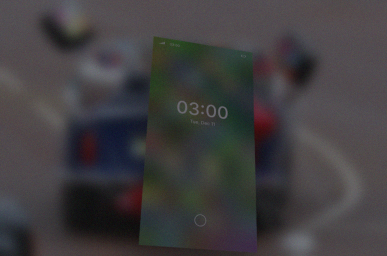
3:00
